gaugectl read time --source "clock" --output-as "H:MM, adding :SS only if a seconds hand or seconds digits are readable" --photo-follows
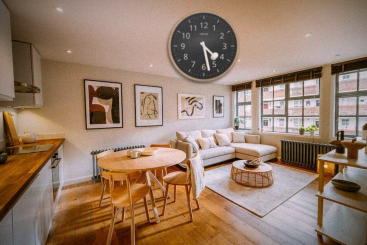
4:28
